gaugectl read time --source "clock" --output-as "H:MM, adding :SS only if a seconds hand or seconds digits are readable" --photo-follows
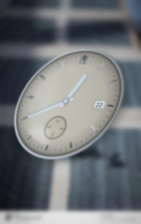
12:40
